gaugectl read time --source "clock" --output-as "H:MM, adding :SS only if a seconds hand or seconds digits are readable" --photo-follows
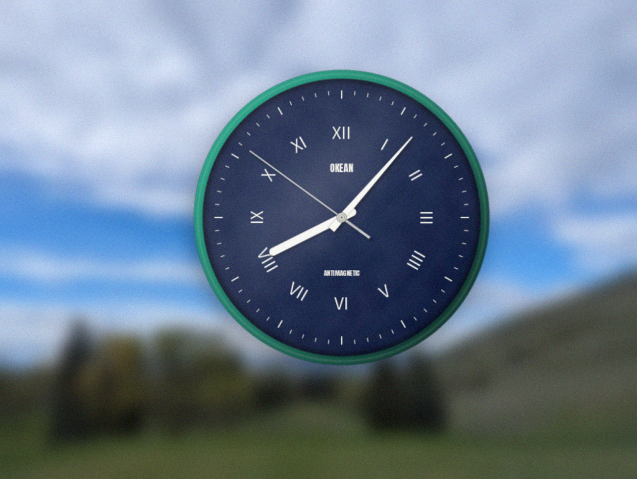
8:06:51
